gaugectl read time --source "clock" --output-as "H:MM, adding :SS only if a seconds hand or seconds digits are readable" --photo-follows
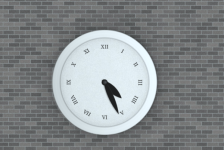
4:26
